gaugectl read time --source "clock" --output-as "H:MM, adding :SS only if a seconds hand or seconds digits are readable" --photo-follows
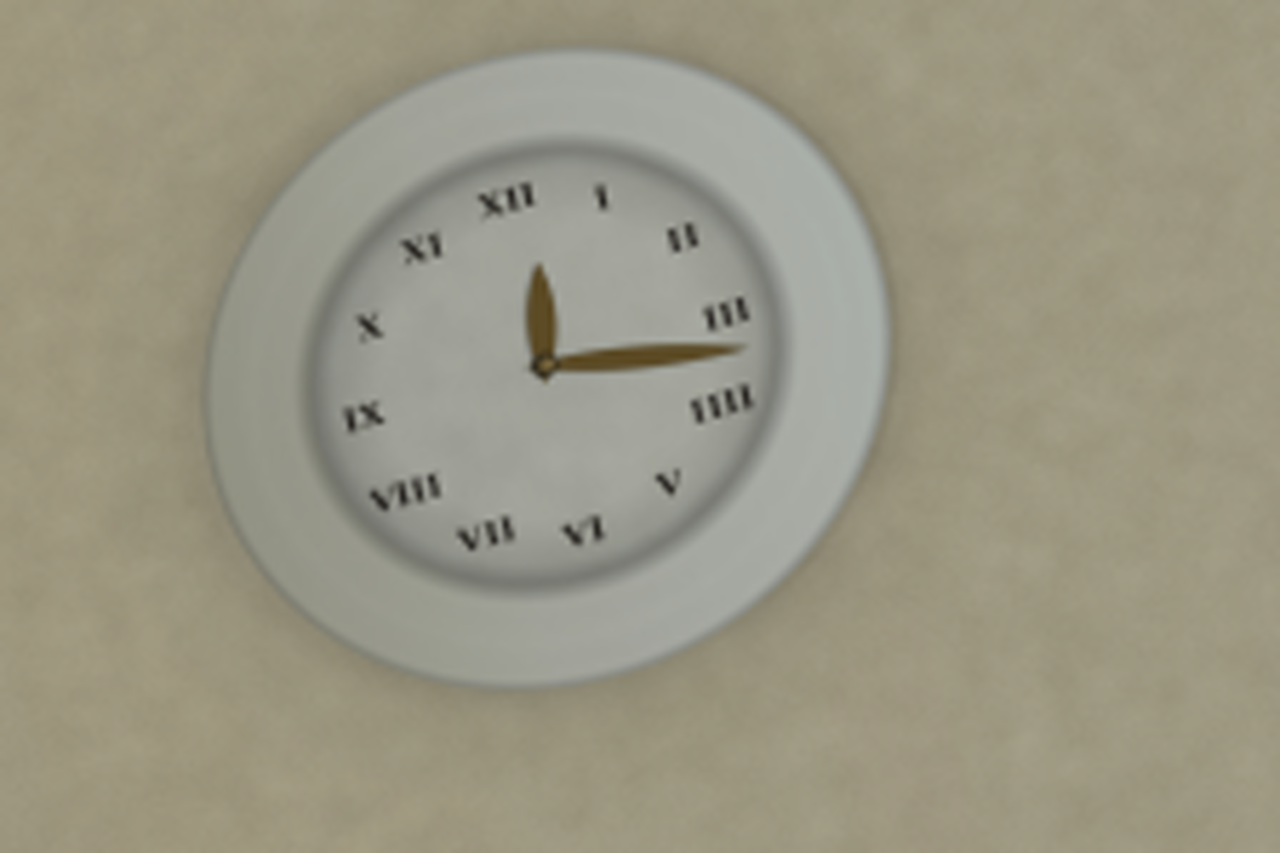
12:17
